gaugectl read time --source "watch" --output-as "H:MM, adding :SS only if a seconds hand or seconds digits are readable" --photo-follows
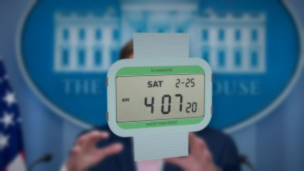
4:07:20
